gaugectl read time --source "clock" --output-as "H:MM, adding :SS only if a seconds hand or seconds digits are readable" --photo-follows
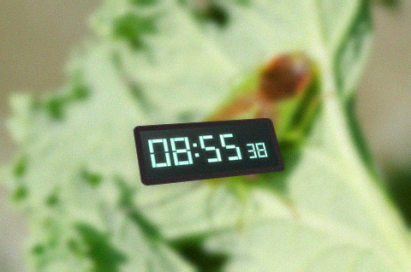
8:55:38
